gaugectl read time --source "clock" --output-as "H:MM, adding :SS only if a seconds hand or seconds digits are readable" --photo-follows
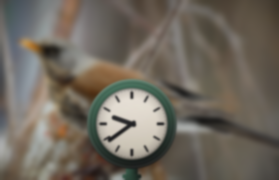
9:39
